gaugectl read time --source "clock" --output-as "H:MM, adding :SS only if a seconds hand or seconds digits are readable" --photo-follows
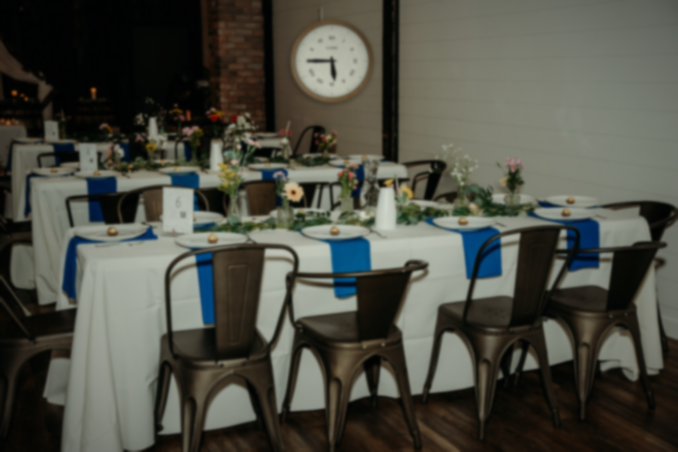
5:45
